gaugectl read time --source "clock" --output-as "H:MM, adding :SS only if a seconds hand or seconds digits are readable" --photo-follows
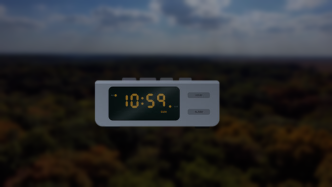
10:59
